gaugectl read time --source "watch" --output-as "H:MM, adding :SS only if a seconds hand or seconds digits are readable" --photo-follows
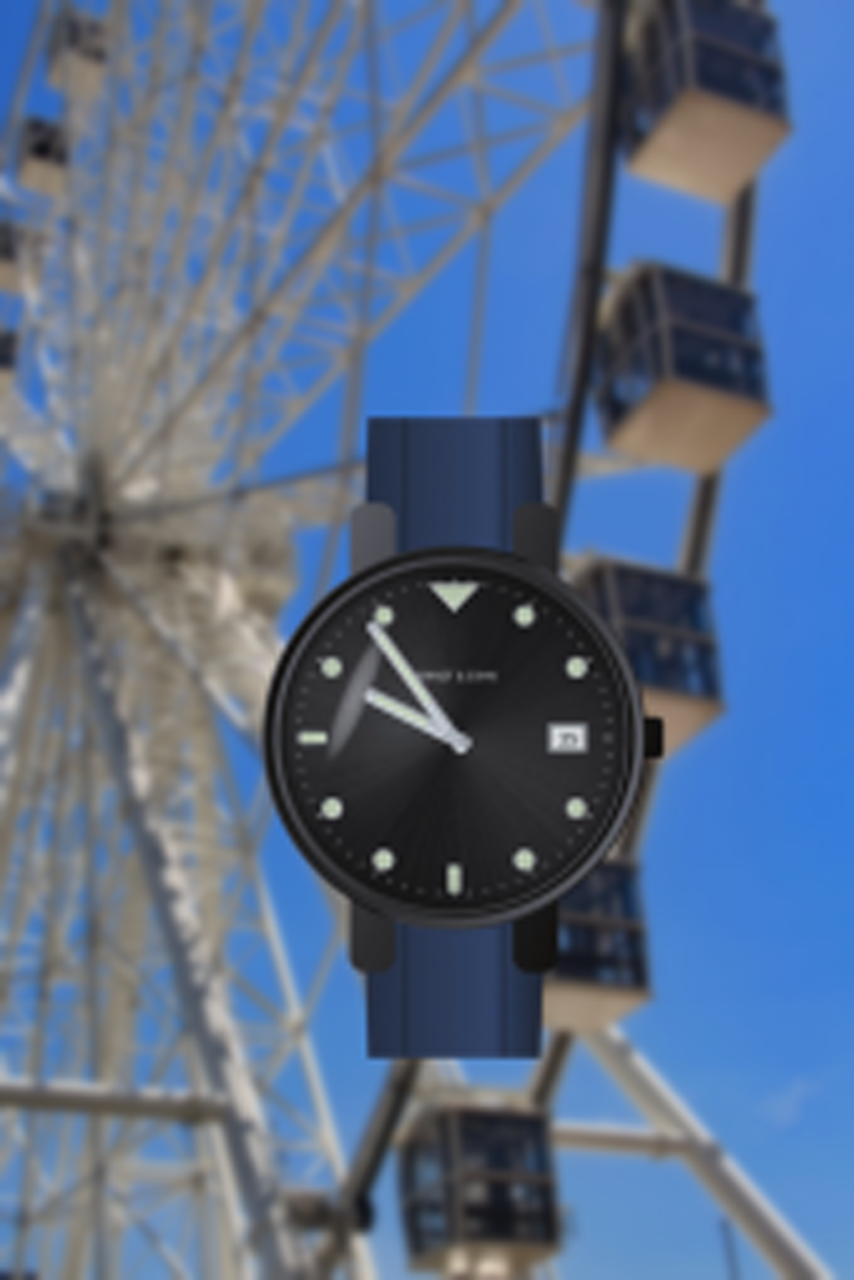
9:54
